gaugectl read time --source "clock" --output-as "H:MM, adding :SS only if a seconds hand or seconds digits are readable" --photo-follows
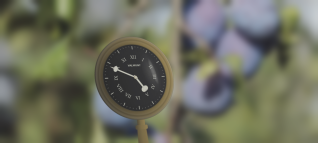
4:49
